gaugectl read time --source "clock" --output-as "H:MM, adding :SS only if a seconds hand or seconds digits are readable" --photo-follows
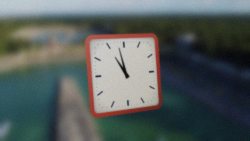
10:58
